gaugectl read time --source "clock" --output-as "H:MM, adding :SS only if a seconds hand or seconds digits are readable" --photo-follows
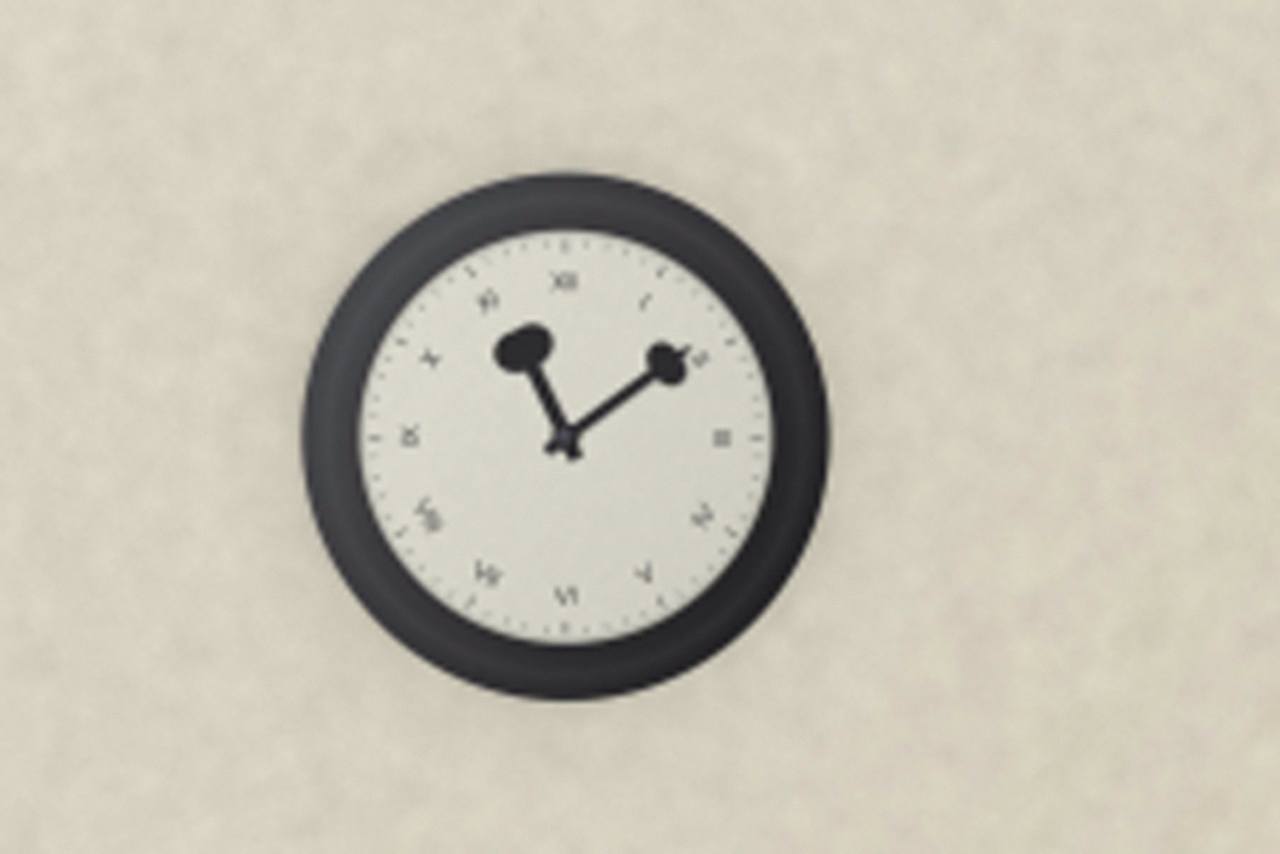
11:09
